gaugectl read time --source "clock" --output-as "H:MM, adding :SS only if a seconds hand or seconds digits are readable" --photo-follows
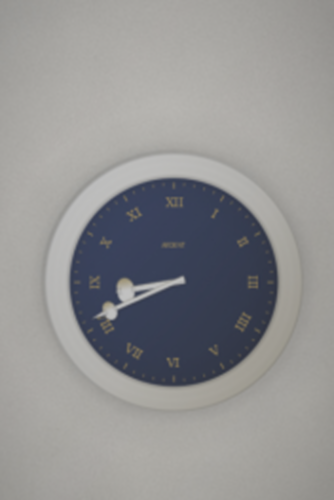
8:41
